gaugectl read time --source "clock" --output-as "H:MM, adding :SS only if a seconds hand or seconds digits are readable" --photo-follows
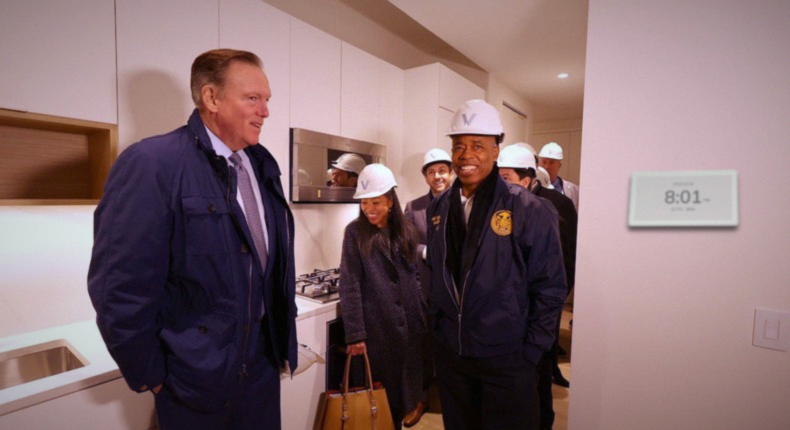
8:01
